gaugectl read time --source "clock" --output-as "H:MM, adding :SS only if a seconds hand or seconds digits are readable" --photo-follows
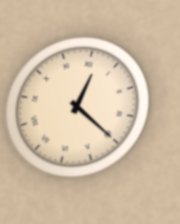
12:20
